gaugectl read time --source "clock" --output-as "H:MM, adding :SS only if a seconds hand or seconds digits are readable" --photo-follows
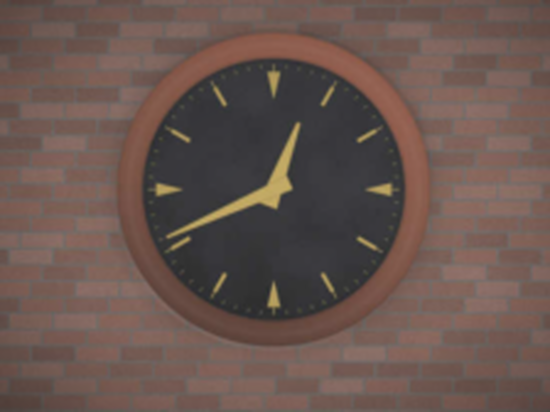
12:41
